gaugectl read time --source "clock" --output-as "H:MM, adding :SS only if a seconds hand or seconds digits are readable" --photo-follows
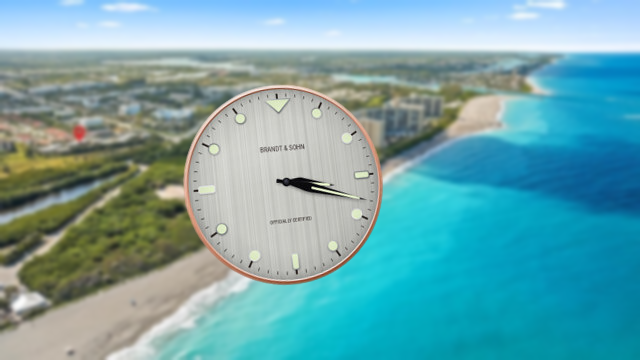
3:18
